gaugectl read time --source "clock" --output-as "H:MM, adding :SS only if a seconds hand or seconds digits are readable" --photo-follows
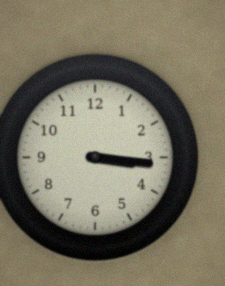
3:16
